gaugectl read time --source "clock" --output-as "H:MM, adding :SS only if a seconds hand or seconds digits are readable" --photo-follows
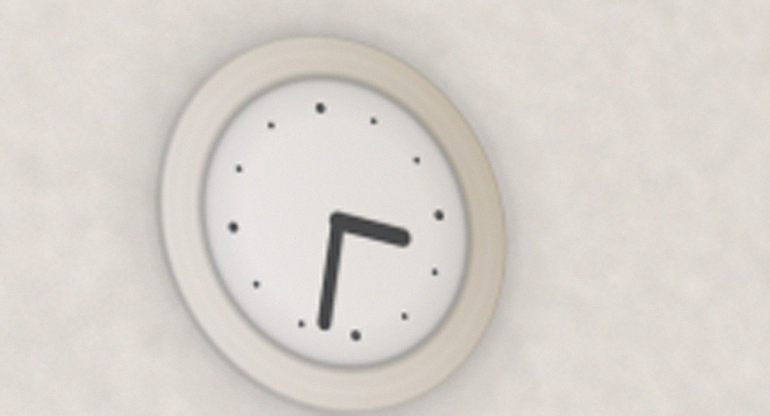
3:33
